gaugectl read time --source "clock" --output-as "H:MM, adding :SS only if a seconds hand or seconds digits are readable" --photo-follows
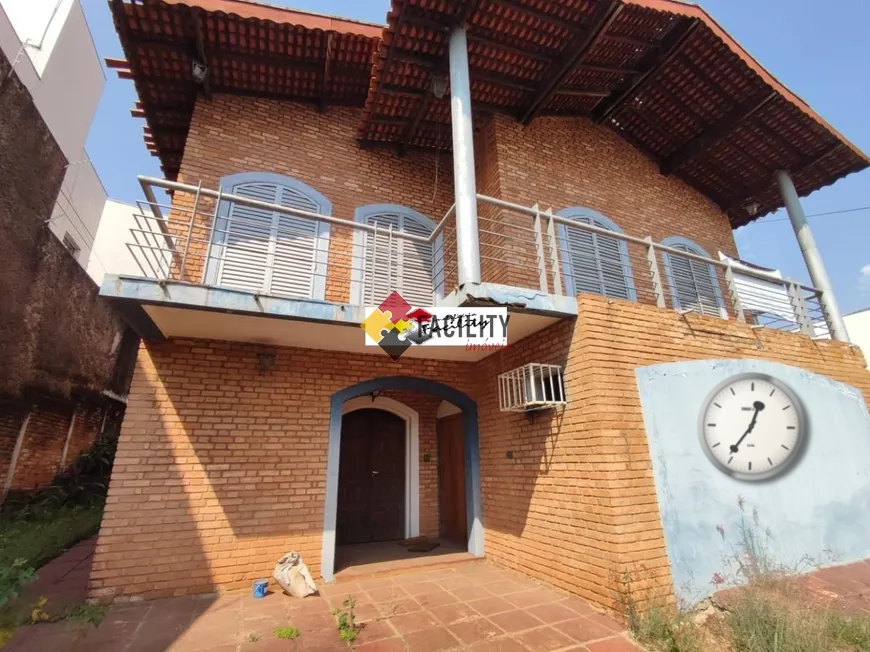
12:36
